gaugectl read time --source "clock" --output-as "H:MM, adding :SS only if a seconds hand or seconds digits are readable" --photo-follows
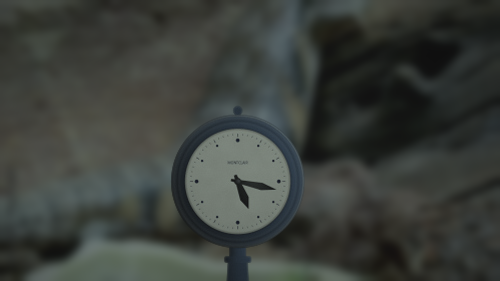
5:17
